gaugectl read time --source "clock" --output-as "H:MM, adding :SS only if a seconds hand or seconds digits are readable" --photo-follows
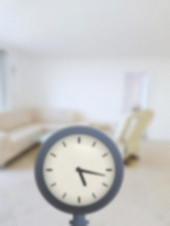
5:17
